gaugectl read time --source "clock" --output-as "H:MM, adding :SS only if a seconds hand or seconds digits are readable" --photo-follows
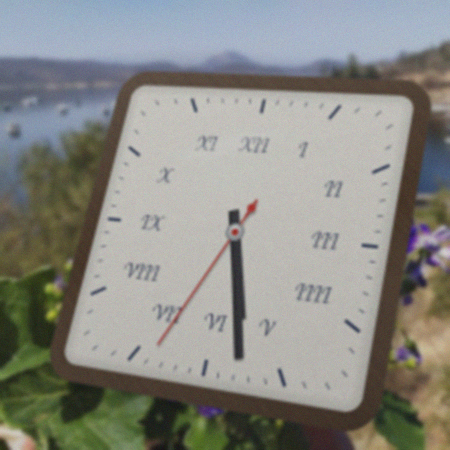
5:27:34
